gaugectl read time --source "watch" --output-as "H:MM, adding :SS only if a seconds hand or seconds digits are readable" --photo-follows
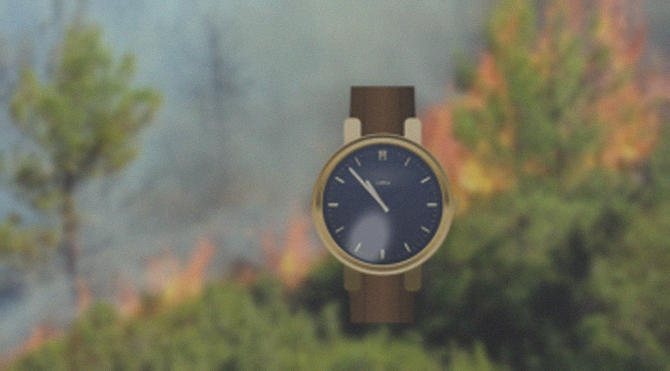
10:53
